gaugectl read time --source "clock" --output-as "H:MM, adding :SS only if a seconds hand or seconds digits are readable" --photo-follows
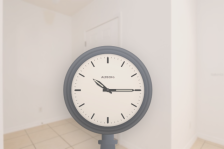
10:15
